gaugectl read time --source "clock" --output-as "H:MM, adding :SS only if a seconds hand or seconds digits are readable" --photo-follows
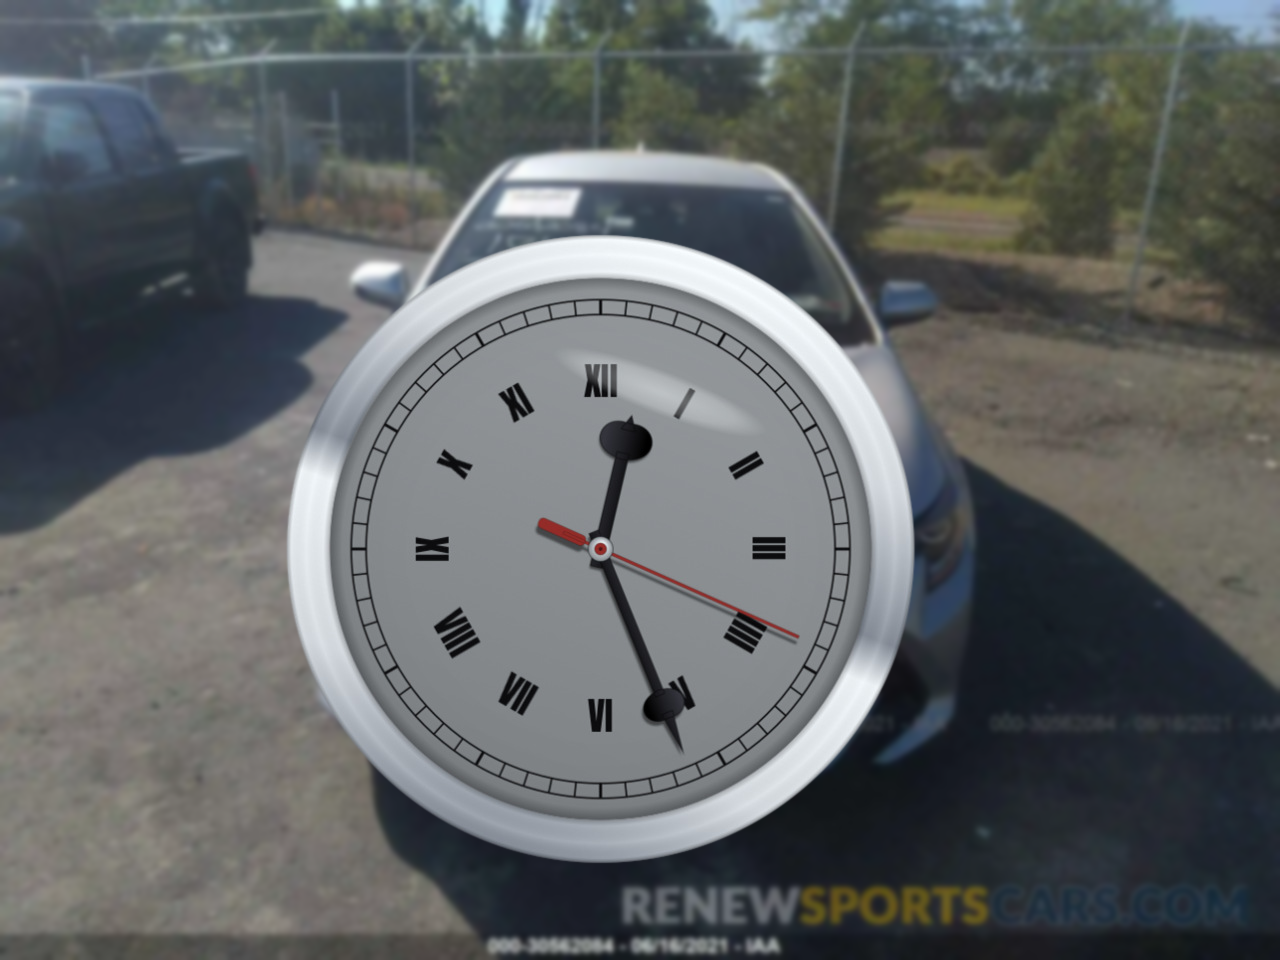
12:26:19
